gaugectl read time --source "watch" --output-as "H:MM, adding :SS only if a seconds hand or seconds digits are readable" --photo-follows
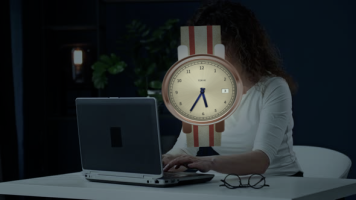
5:35
